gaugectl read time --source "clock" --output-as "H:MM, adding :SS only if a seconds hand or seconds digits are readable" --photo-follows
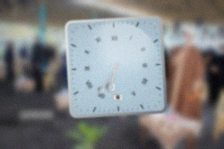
6:36
